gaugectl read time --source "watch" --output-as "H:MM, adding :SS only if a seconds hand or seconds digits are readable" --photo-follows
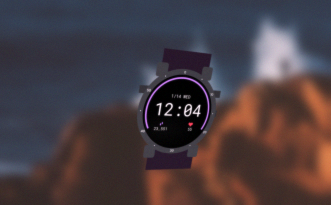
12:04
